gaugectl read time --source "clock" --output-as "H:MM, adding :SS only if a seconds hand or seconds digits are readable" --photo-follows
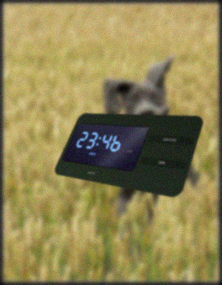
23:46
